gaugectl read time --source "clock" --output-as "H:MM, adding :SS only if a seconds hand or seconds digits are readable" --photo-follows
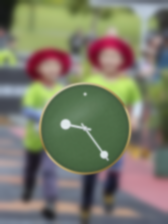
9:24
